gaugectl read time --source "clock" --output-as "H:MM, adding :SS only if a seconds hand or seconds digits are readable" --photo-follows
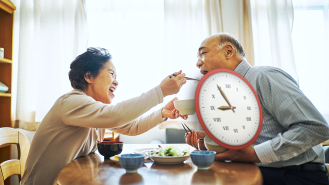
8:55
